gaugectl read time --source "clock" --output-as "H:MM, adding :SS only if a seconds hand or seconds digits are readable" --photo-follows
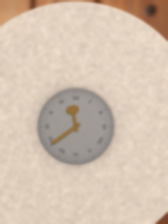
11:39
